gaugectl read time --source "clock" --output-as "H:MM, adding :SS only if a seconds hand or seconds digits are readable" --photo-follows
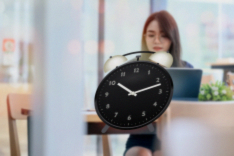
10:12
